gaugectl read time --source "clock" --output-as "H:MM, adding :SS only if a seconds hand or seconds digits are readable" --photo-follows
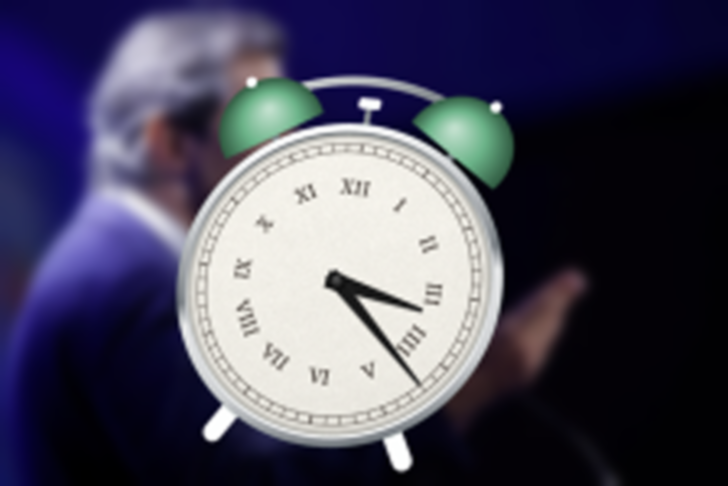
3:22
